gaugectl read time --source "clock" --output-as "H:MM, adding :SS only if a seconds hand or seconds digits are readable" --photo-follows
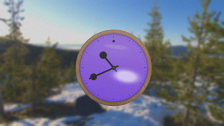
10:41
